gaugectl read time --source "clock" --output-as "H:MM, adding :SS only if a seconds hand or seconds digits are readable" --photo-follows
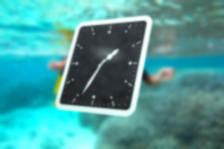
1:34
